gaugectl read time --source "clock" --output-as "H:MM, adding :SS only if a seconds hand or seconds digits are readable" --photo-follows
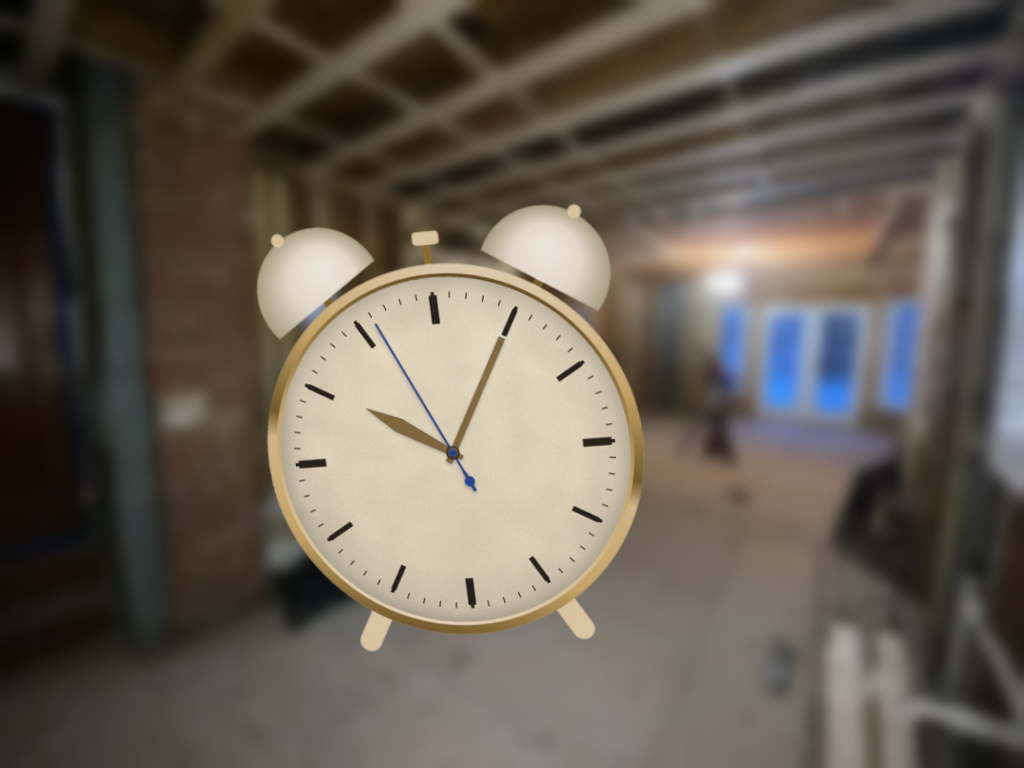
10:04:56
